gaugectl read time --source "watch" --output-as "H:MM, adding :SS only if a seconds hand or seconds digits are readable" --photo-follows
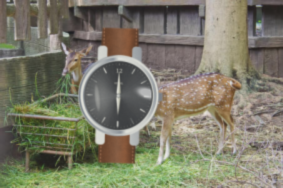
6:00
